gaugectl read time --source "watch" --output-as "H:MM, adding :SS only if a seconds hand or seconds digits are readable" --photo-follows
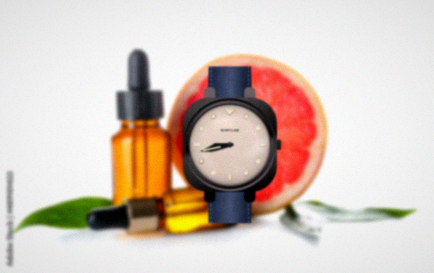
8:43
